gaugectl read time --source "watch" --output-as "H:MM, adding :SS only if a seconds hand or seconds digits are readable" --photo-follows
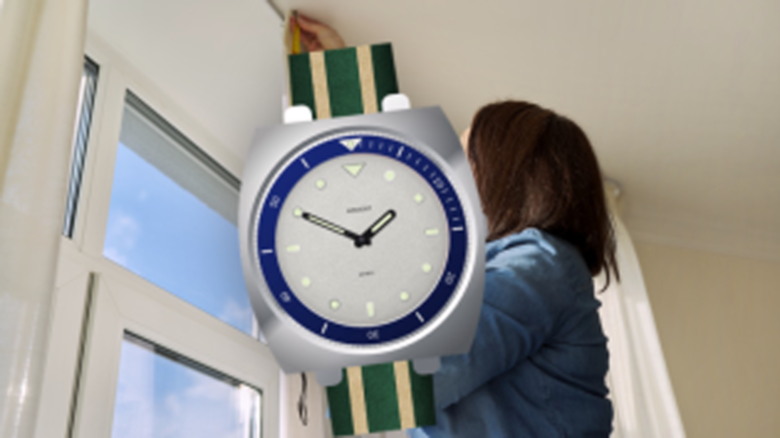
1:50
